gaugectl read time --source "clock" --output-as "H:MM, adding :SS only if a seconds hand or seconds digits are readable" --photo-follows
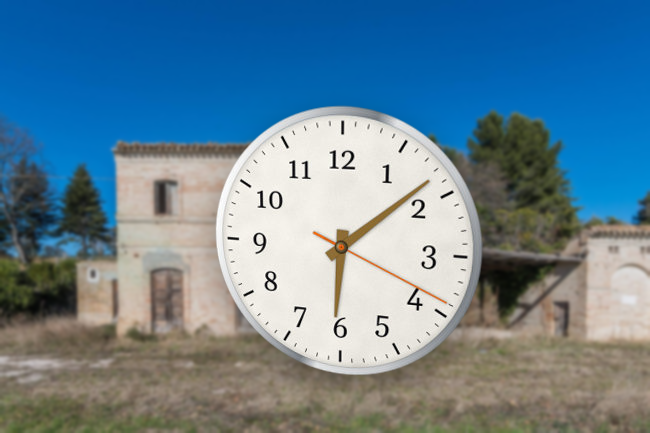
6:08:19
